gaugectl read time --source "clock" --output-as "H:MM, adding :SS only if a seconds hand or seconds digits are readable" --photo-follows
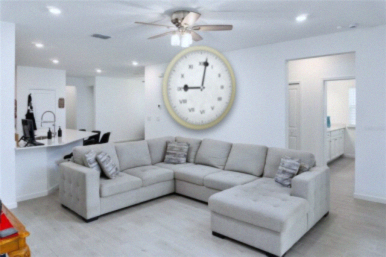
9:02
